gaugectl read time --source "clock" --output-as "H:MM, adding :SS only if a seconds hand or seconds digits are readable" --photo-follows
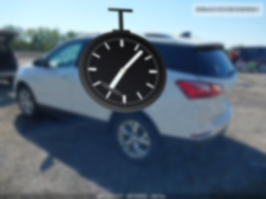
7:07
